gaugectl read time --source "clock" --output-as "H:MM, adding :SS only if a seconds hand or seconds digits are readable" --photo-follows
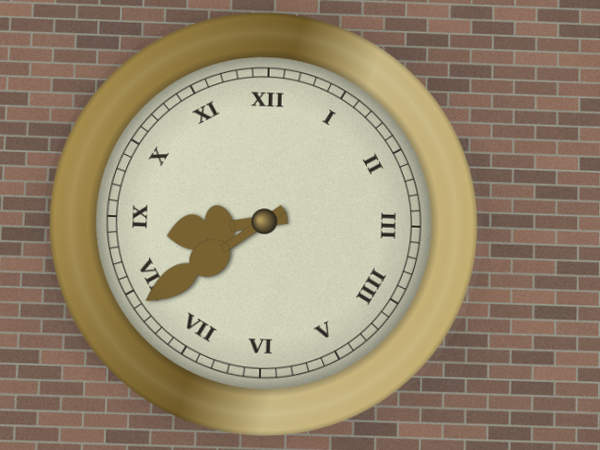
8:39
